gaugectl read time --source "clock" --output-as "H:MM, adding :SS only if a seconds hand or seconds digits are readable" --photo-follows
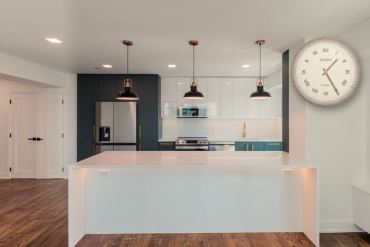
1:25
